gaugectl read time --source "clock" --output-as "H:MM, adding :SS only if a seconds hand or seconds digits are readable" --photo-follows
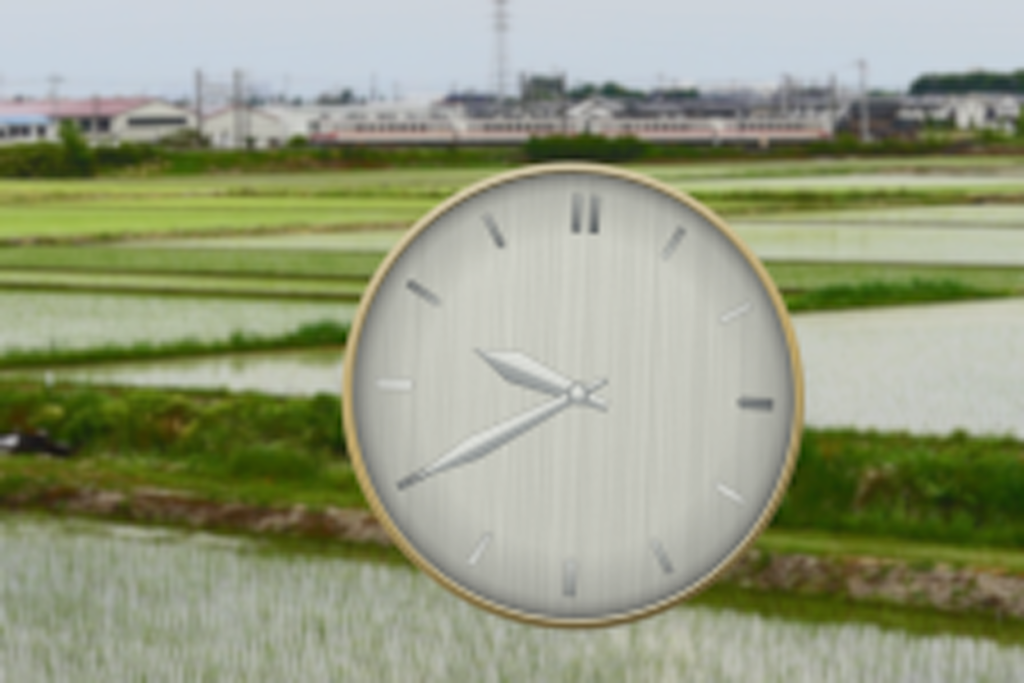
9:40
